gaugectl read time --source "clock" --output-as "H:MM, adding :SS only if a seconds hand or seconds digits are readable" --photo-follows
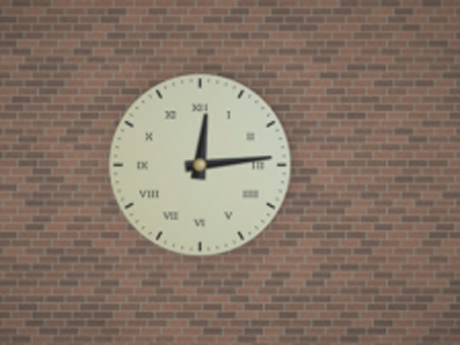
12:14
